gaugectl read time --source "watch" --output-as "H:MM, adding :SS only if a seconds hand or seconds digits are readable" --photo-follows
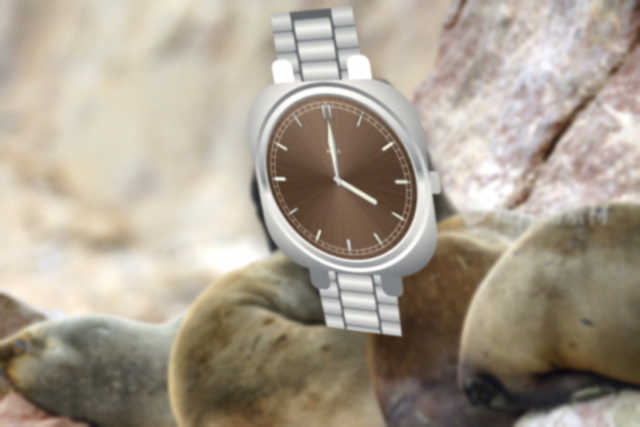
4:00
